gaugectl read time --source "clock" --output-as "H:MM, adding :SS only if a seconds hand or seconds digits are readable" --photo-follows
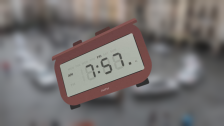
7:57
